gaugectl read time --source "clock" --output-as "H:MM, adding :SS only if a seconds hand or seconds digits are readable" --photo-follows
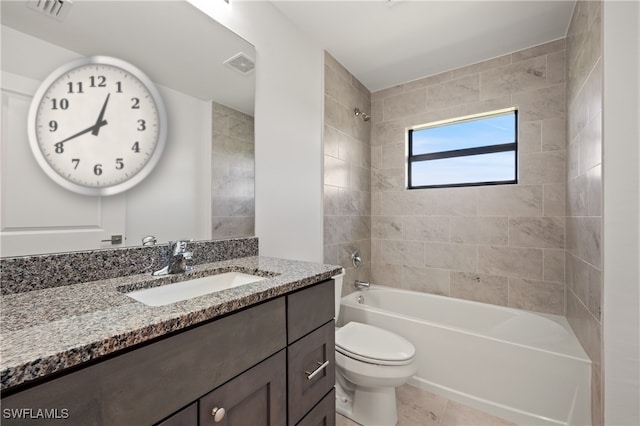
12:41
